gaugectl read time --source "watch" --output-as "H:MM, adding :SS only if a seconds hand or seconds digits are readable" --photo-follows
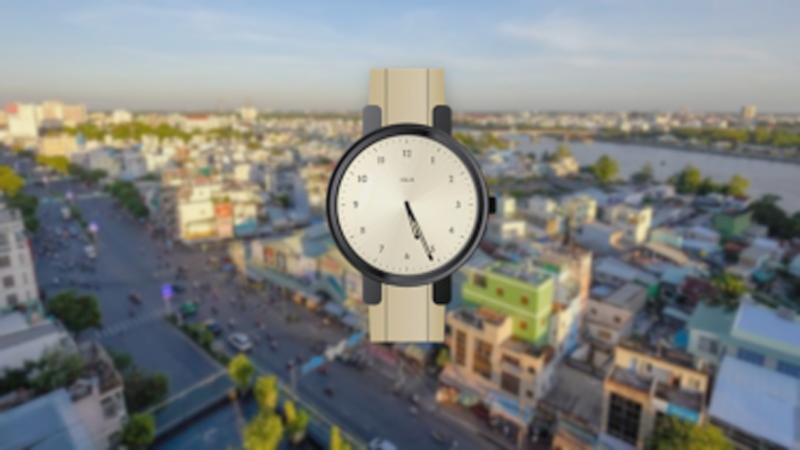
5:26
